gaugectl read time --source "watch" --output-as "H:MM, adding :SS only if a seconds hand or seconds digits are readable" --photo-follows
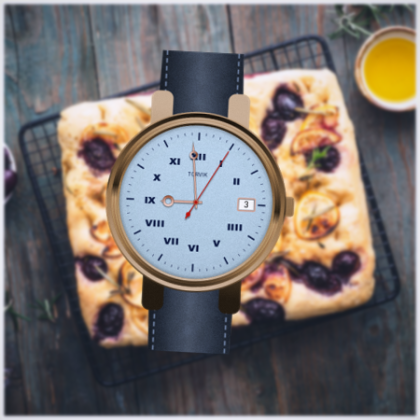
8:59:05
